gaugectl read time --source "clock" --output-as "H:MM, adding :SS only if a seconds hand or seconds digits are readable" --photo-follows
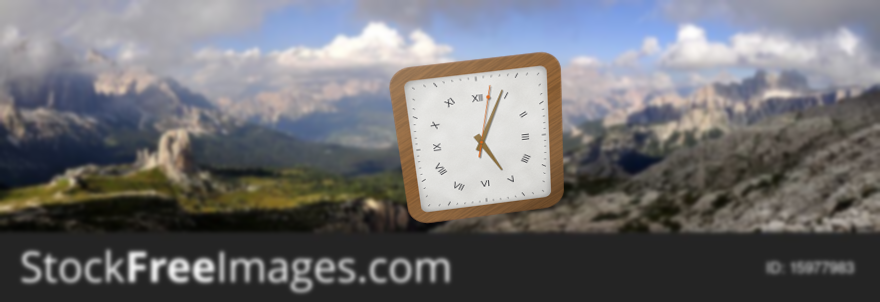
5:04:02
